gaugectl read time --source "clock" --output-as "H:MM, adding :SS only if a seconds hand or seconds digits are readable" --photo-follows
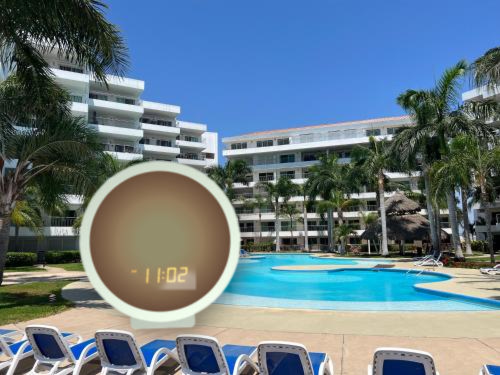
11:02
